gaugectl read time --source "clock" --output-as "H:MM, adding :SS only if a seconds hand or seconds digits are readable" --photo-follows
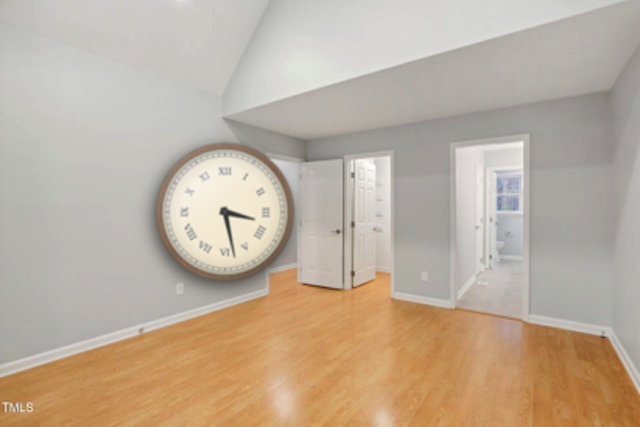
3:28
